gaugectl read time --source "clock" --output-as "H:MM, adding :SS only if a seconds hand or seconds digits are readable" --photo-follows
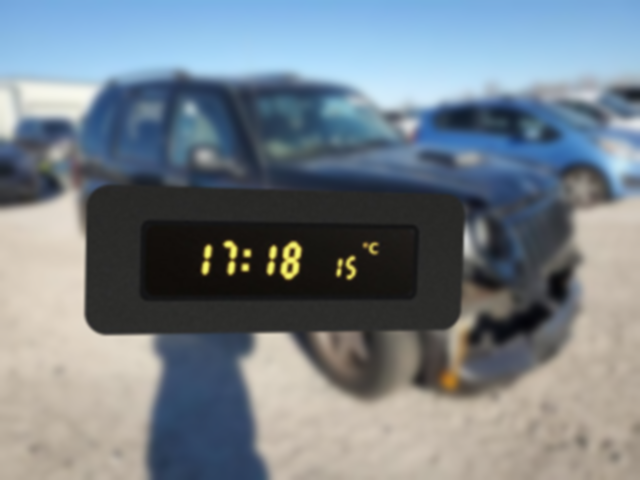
17:18
